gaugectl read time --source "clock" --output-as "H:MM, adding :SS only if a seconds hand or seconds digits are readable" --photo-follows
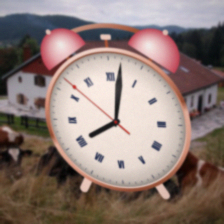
8:01:52
